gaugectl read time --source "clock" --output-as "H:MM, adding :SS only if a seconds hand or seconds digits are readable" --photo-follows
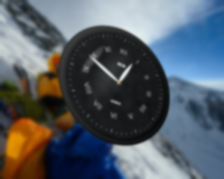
12:49
